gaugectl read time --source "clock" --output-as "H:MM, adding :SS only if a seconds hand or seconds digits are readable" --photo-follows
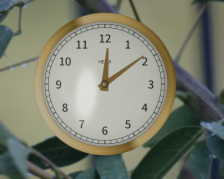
12:09
